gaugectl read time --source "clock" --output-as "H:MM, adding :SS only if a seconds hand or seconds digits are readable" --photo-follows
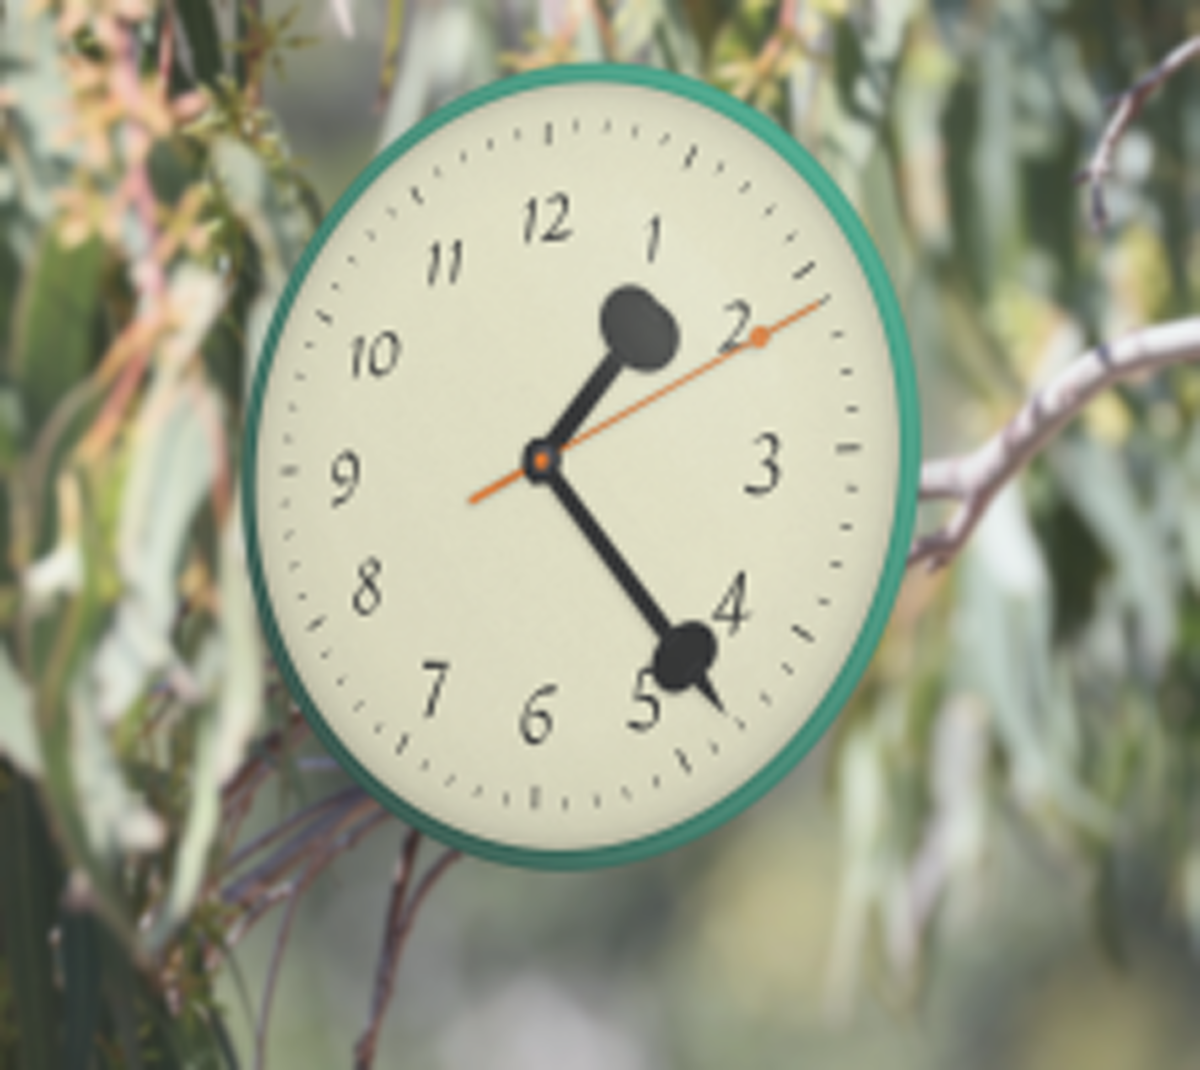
1:23:11
